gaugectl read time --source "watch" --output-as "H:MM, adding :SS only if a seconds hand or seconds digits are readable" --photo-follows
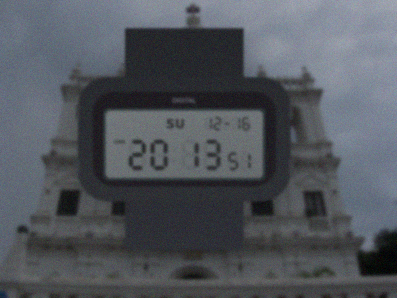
20:13:51
